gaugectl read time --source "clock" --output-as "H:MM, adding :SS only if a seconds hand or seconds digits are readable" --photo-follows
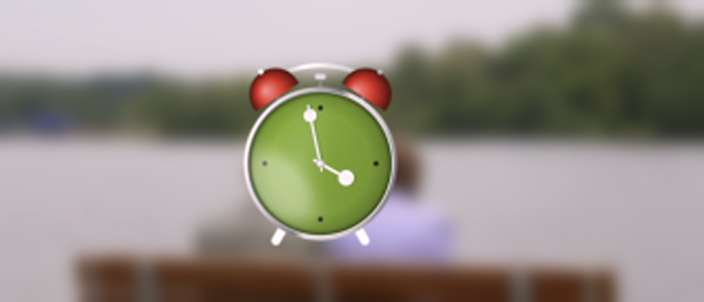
3:58
